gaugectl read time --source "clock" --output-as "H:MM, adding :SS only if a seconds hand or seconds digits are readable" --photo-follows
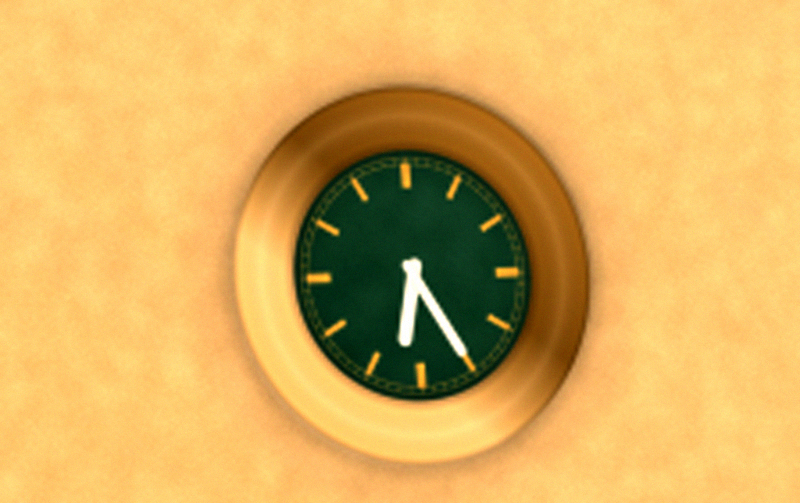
6:25
